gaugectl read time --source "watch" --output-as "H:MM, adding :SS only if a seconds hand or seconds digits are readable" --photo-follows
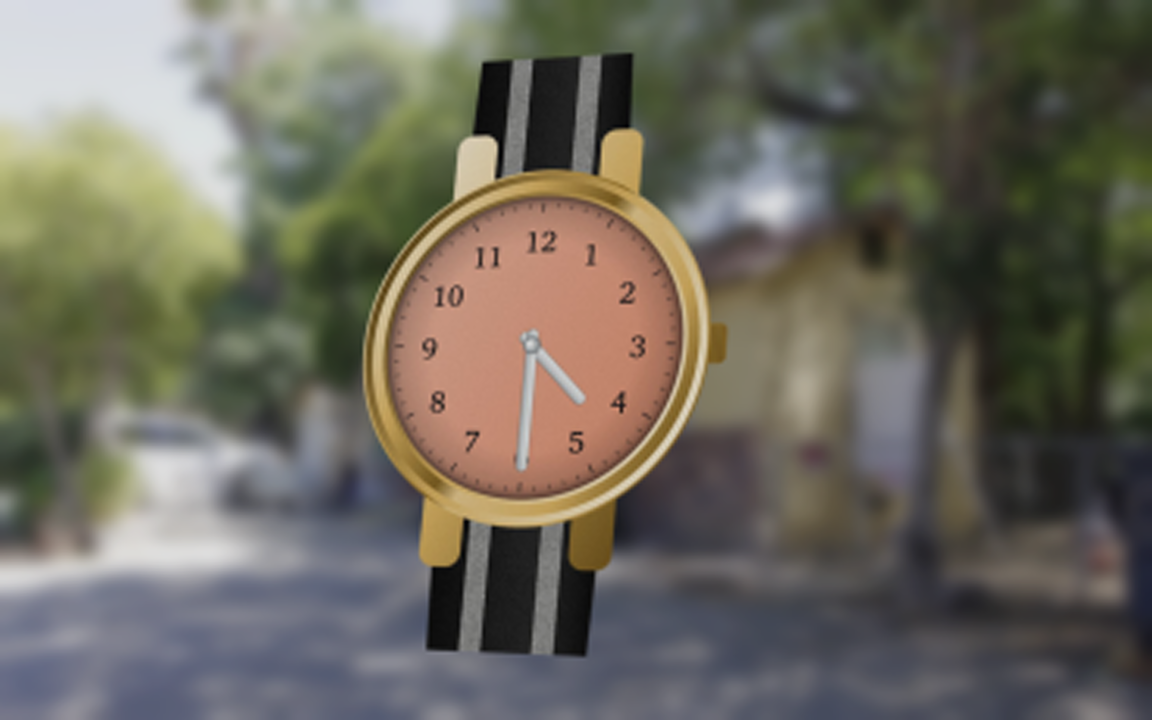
4:30
